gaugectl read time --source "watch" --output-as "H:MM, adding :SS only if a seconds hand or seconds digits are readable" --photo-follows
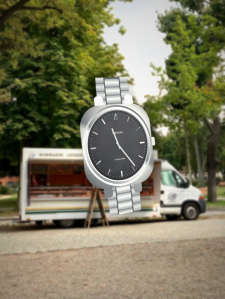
11:24
